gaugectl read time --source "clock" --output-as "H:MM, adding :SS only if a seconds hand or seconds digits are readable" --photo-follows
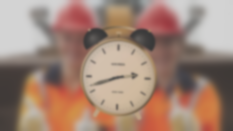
2:42
